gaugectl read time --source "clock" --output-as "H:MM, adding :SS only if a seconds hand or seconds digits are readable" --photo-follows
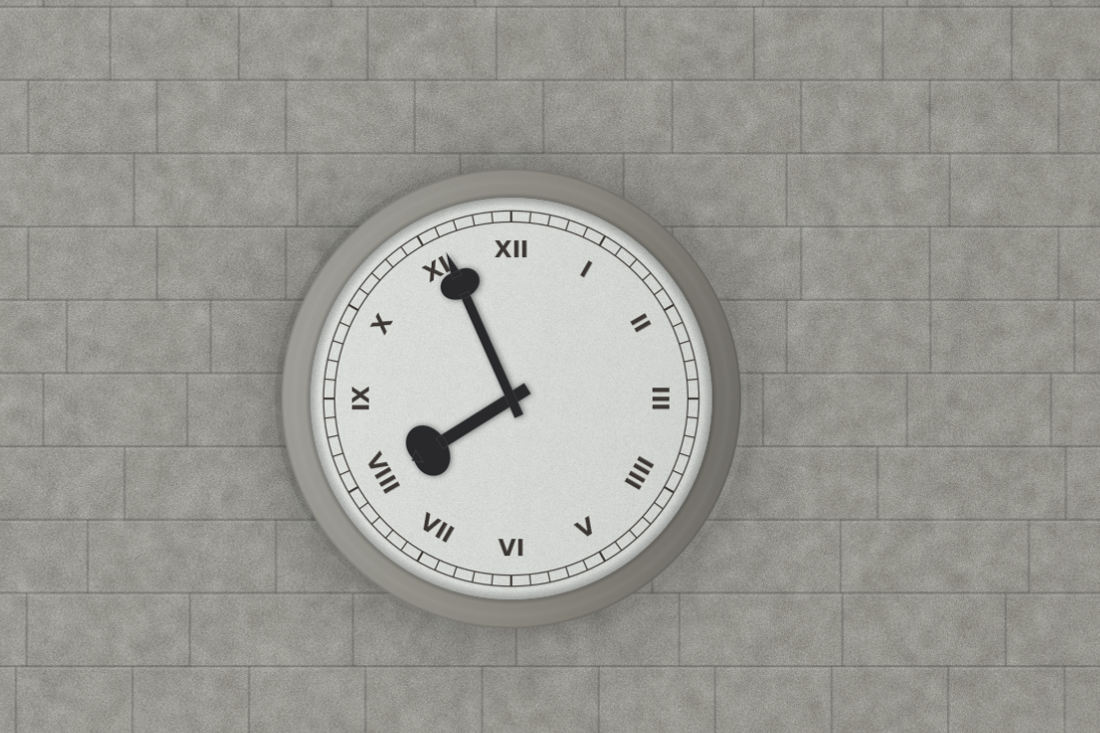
7:56
